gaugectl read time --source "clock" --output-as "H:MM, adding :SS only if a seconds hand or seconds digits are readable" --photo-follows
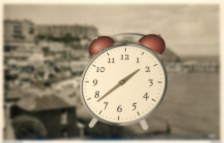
1:38
